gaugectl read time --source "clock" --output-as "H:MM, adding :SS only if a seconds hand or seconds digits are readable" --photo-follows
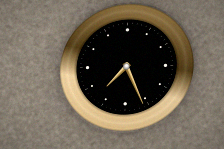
7:26
